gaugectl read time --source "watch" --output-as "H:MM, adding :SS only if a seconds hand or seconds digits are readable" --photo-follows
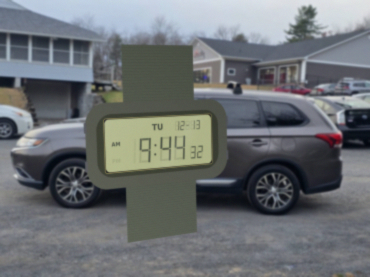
9:44:32
